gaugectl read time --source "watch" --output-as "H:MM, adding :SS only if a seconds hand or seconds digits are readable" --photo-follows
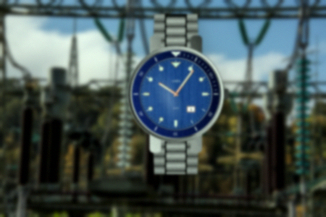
10:06
